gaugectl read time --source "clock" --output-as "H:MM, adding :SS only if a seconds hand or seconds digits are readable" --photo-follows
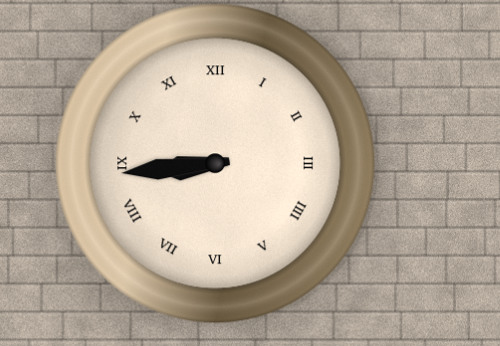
8:44
